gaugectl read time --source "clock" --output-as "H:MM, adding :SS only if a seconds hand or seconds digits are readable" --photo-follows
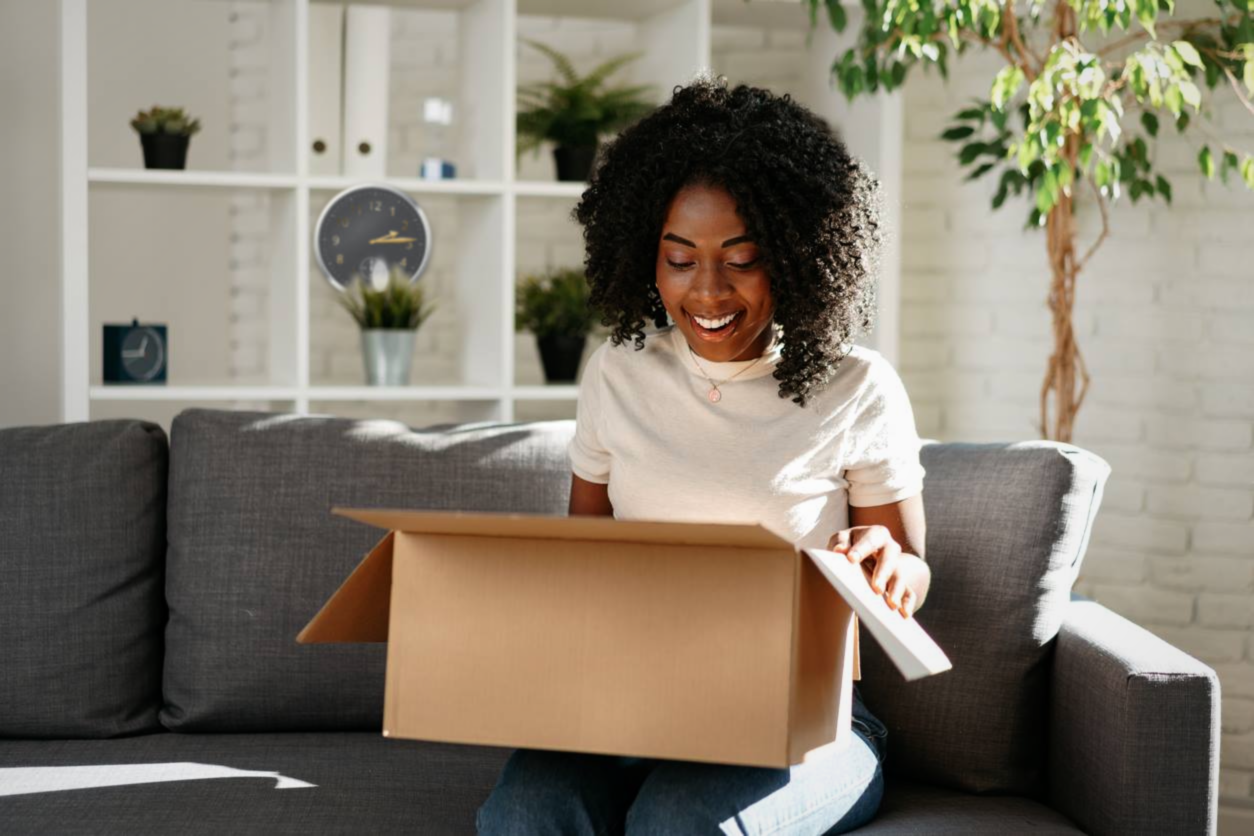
2:14
